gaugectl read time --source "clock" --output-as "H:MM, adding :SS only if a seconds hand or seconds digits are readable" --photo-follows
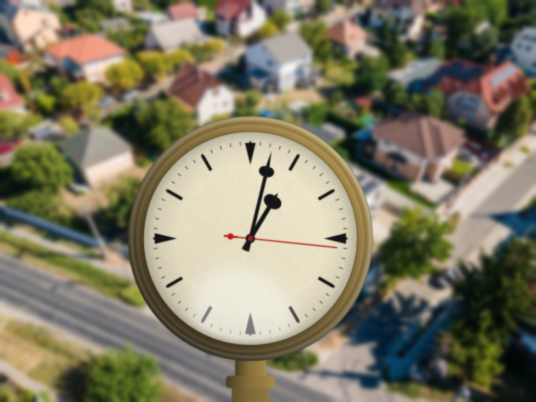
1:02:16
